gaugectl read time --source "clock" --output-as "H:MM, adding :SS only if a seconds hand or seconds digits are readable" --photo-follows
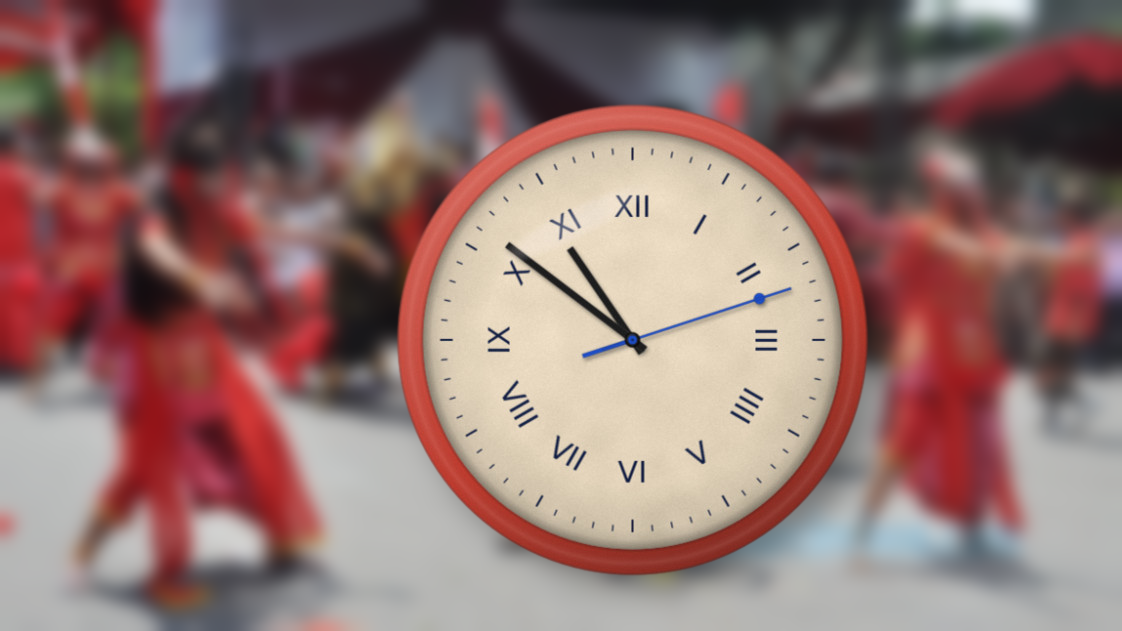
10:51:12
